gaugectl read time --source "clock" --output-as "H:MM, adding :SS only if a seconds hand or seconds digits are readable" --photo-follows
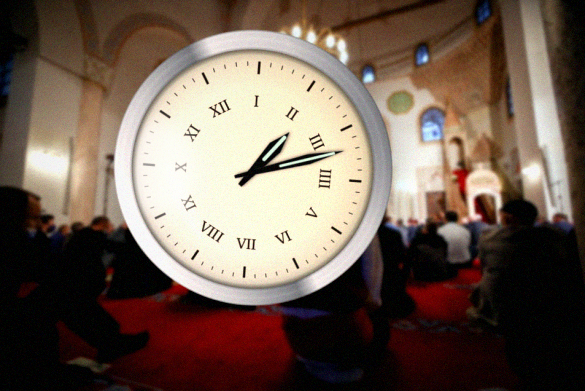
2:17
